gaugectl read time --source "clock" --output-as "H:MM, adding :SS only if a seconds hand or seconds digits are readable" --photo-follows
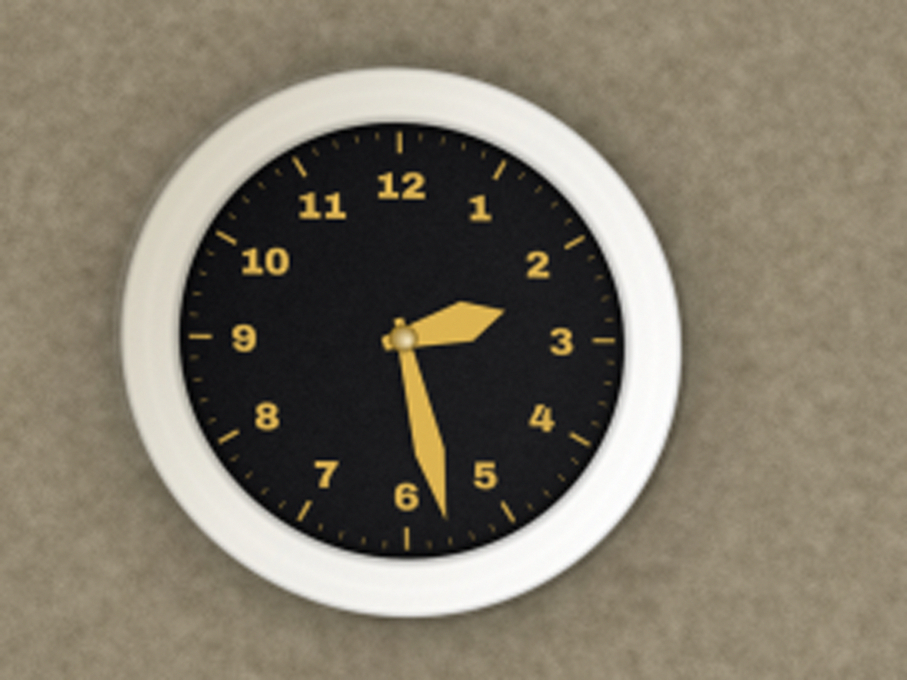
2:28
